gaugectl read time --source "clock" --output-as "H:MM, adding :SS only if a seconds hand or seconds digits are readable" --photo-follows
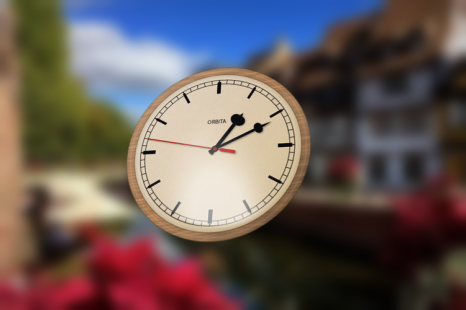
1:10:47
